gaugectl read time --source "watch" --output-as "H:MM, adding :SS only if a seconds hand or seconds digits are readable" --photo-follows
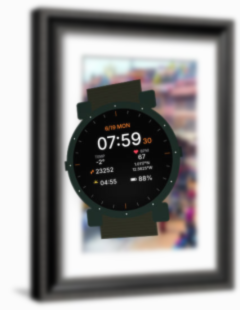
7:59
